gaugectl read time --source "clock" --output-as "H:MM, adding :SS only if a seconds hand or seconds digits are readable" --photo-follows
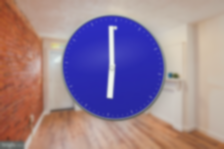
5:59
